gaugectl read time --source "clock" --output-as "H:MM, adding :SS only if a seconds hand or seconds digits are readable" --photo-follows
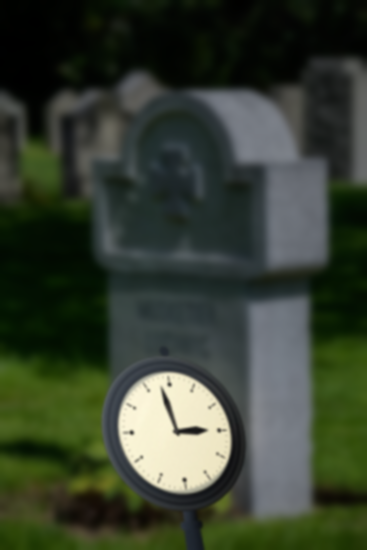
2:58
